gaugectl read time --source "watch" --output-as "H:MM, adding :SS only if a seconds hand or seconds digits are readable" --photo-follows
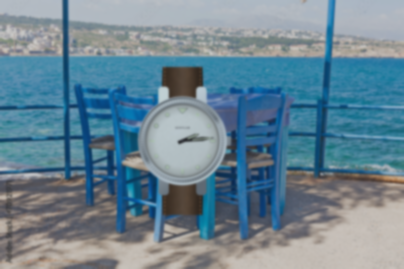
2:14
